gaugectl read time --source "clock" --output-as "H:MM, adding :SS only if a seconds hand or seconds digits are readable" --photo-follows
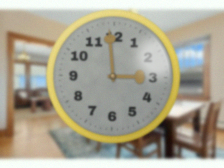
2:59
